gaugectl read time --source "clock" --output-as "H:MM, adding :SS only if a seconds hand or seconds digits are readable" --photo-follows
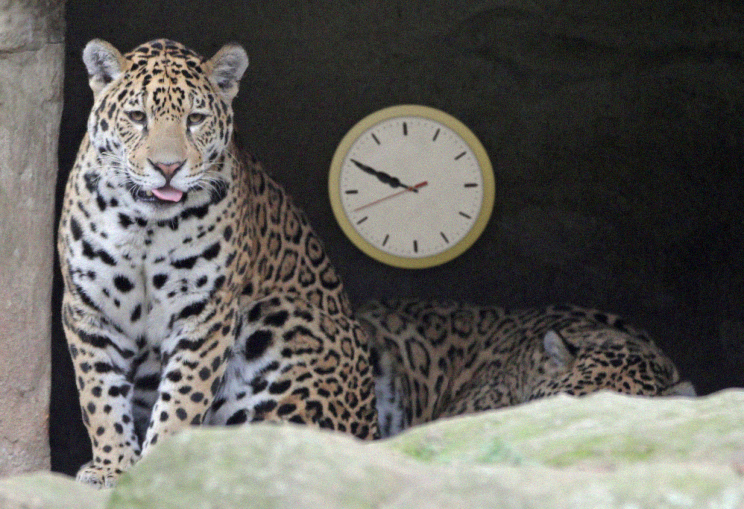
9:49:42
